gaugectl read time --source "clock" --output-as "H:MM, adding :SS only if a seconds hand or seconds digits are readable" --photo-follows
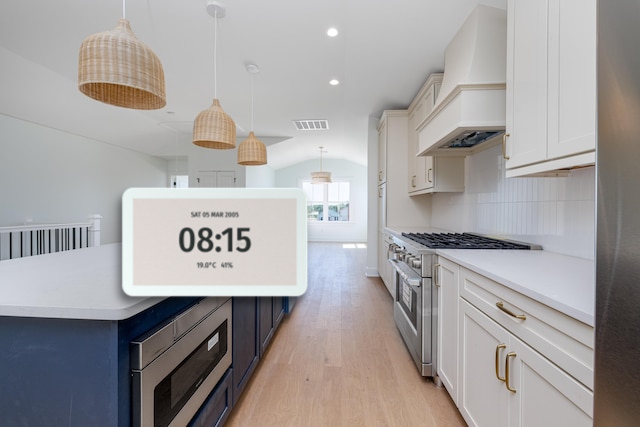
8:15
